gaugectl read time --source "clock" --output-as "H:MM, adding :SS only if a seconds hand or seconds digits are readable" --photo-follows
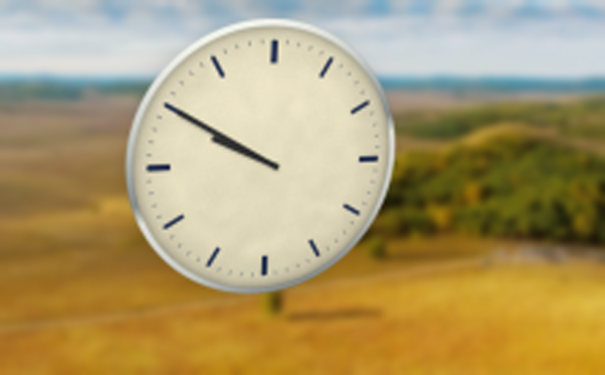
9:50
